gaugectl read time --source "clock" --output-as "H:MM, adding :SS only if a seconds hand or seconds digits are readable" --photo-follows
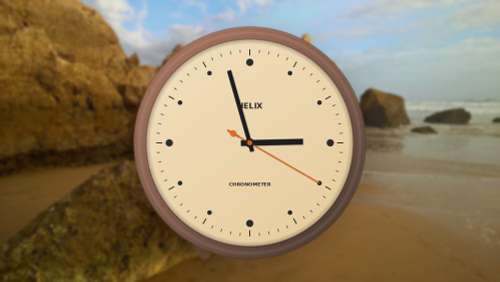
2:57:20
